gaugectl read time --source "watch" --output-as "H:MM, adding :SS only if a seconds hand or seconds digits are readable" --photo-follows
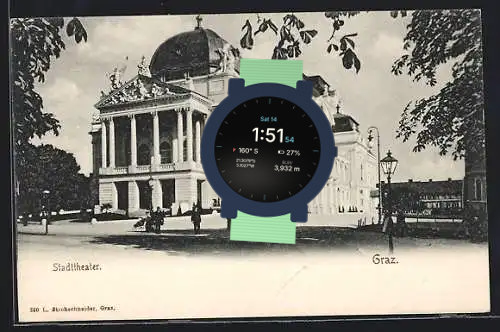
1:51:54
